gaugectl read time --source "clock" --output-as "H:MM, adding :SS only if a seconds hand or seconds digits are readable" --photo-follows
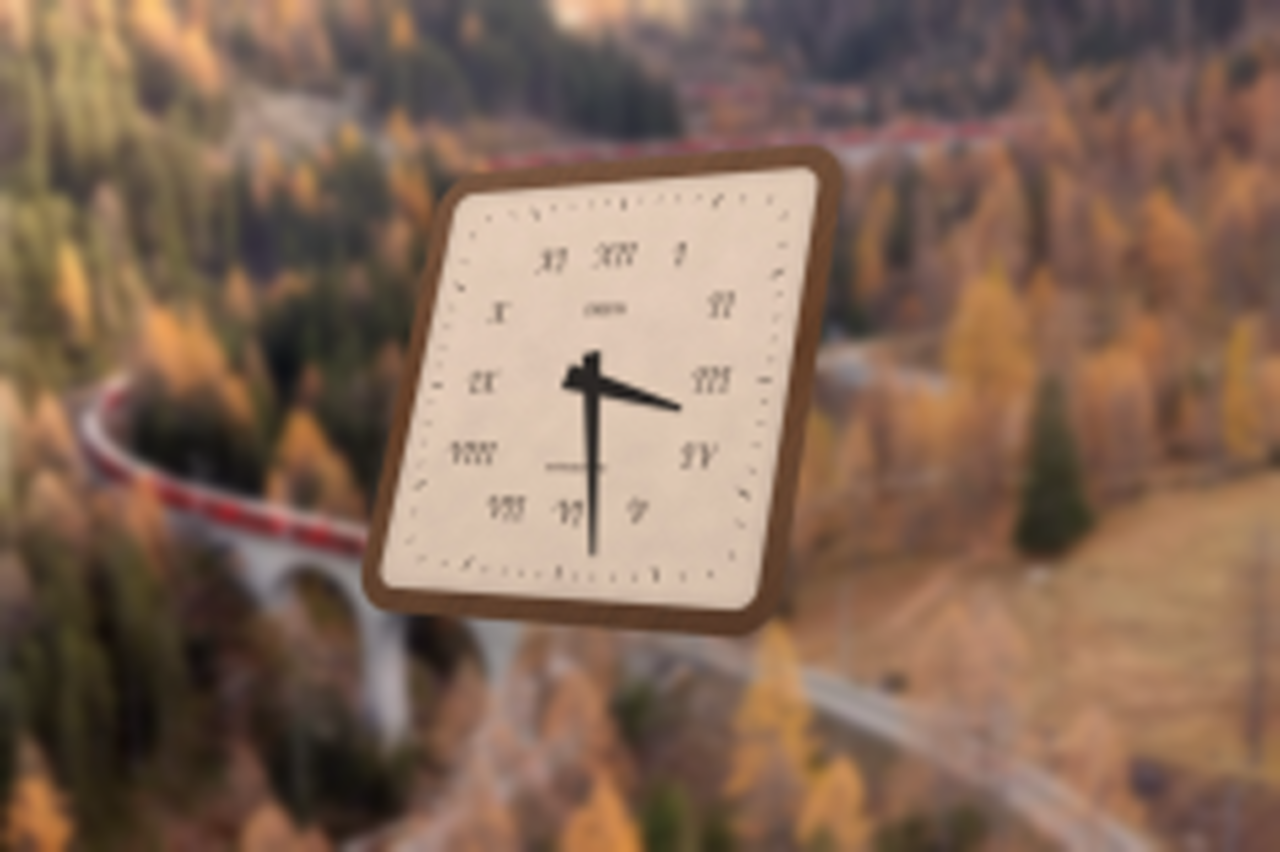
3:28
